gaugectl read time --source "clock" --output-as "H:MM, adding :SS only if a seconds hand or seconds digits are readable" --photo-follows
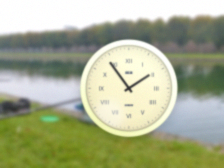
1:54
